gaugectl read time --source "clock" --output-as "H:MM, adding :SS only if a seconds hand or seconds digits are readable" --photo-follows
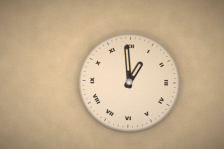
12:59
